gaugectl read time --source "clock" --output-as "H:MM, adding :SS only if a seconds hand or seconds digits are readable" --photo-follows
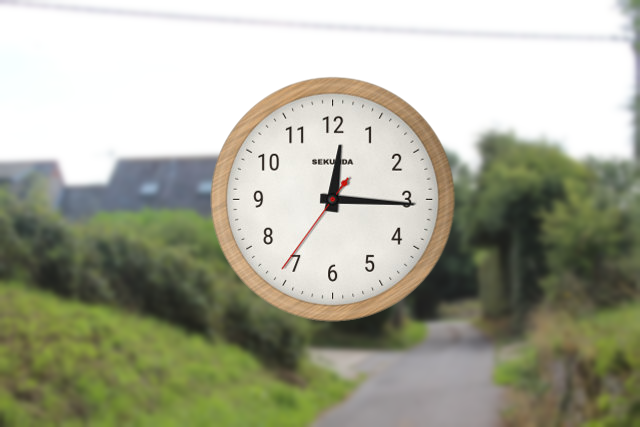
12:15:36
